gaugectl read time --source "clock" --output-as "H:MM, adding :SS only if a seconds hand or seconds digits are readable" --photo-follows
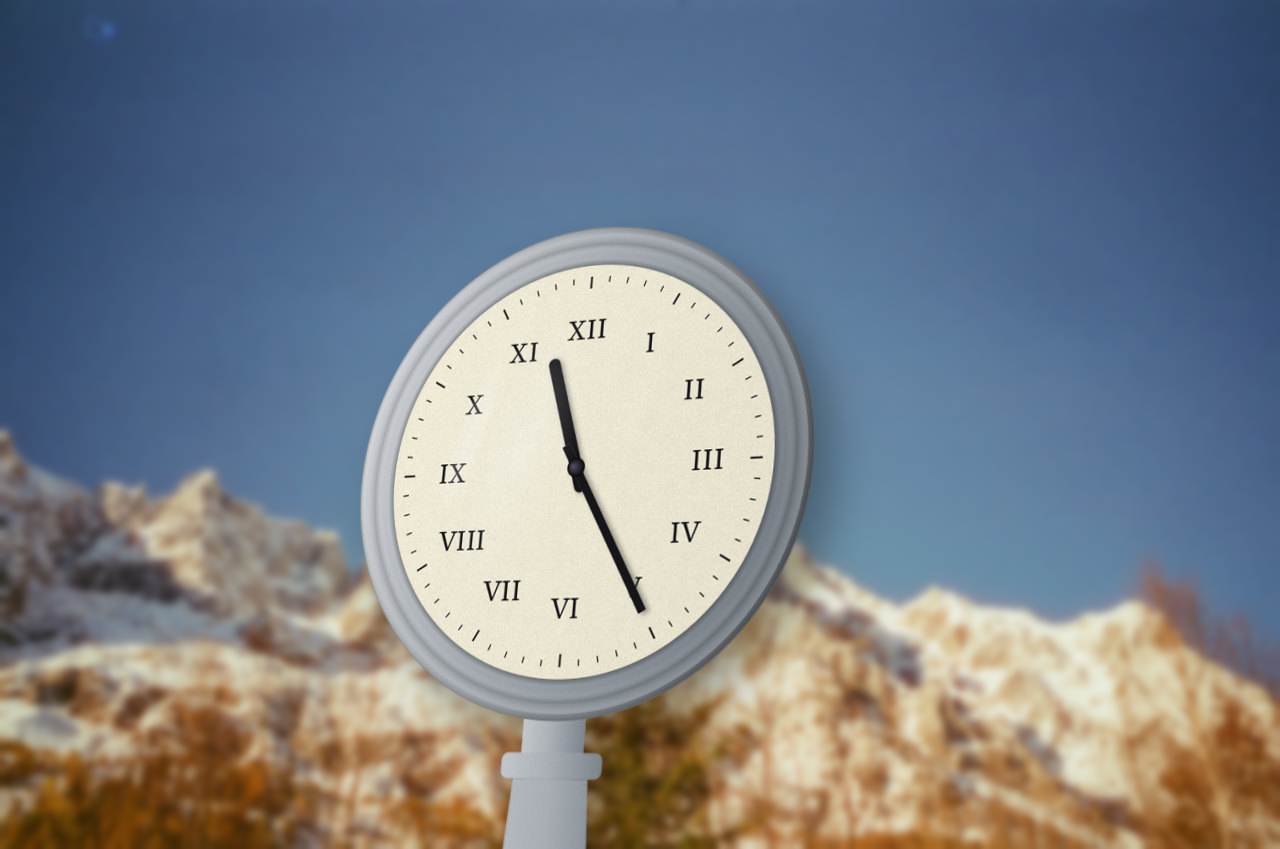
11:25
